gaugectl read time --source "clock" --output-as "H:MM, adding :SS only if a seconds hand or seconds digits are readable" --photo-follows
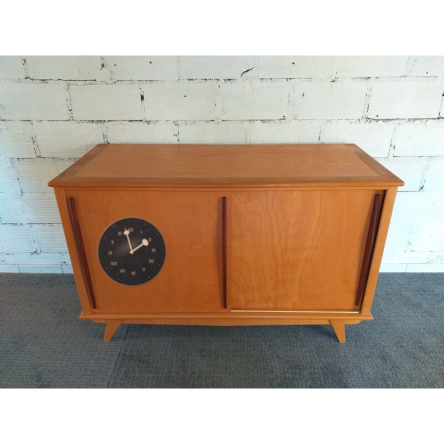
1:58
